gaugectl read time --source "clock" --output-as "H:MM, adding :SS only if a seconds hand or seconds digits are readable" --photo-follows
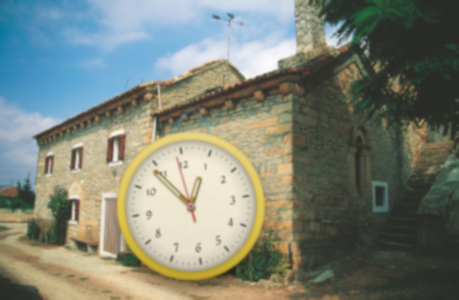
12:53:59
